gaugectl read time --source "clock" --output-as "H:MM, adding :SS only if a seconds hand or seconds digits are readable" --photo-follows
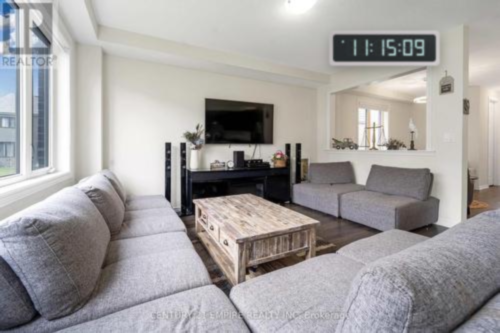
11:15:09
